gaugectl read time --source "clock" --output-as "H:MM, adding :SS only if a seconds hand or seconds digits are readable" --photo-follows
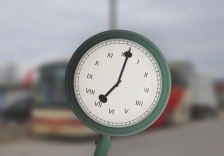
7:01
